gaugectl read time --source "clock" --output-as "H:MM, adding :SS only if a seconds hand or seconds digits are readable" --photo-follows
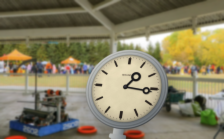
1:16
